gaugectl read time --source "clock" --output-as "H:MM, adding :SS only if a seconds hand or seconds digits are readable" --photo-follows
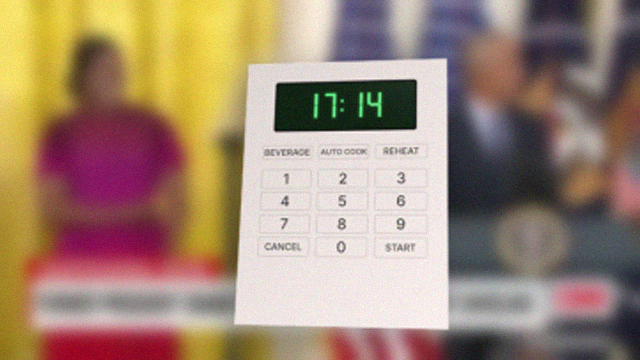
17:14
